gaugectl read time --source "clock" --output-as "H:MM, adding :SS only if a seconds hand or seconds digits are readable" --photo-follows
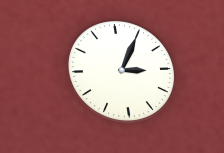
3:05
